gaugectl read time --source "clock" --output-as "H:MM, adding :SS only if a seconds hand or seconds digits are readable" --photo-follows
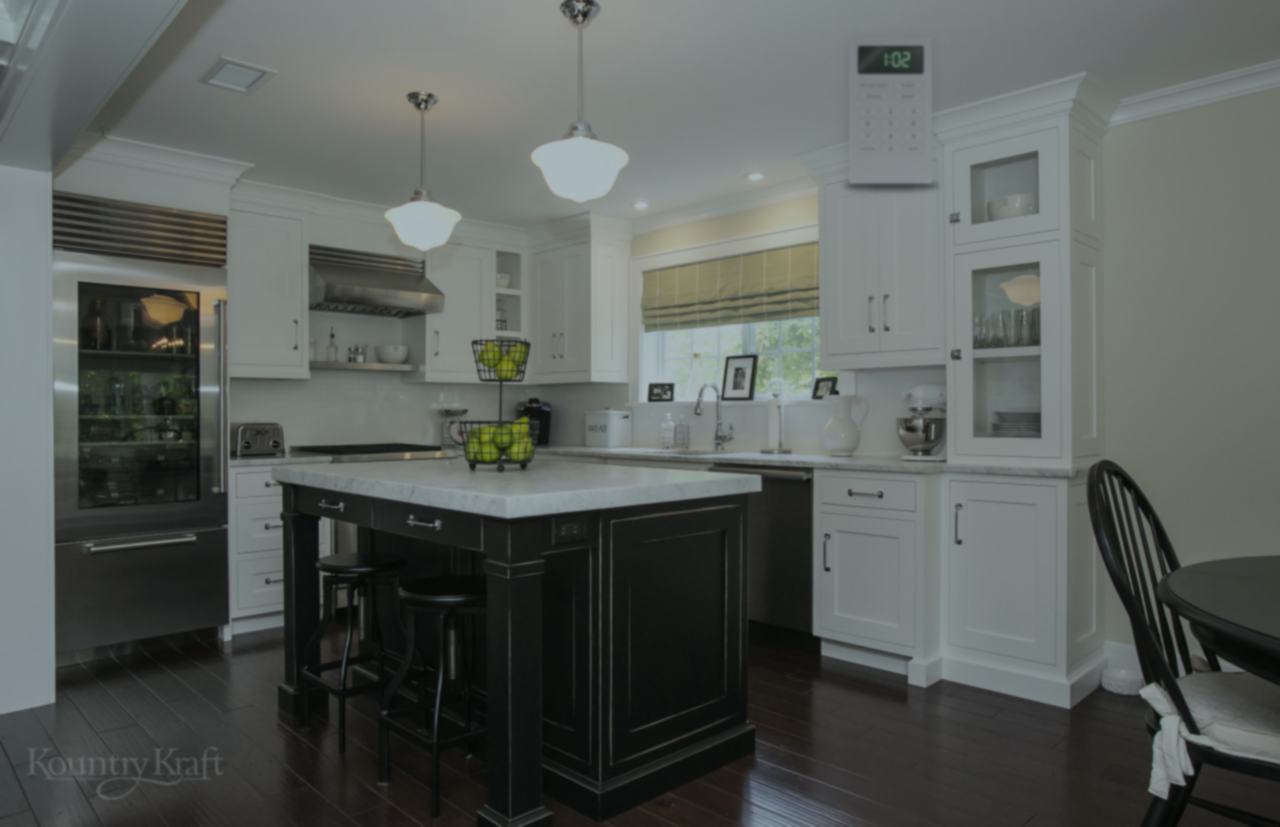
1:02
